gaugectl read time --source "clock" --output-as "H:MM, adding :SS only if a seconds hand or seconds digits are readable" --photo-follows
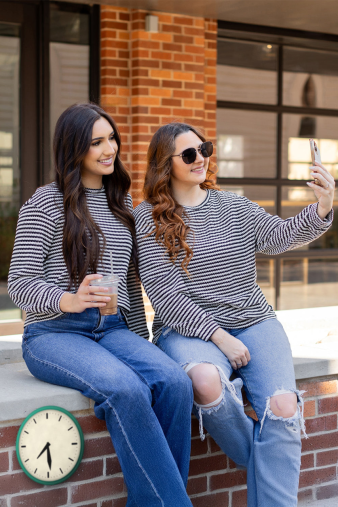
7:29
